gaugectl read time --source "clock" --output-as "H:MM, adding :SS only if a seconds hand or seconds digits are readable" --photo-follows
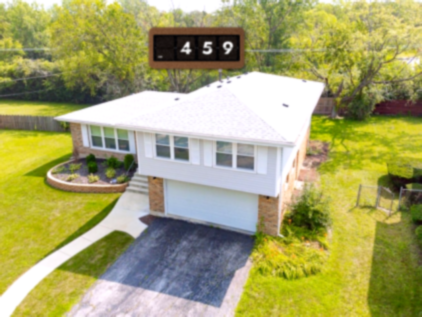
4:59
